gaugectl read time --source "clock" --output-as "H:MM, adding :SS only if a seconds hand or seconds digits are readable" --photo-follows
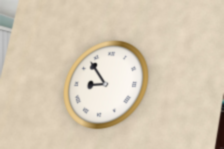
8:53
